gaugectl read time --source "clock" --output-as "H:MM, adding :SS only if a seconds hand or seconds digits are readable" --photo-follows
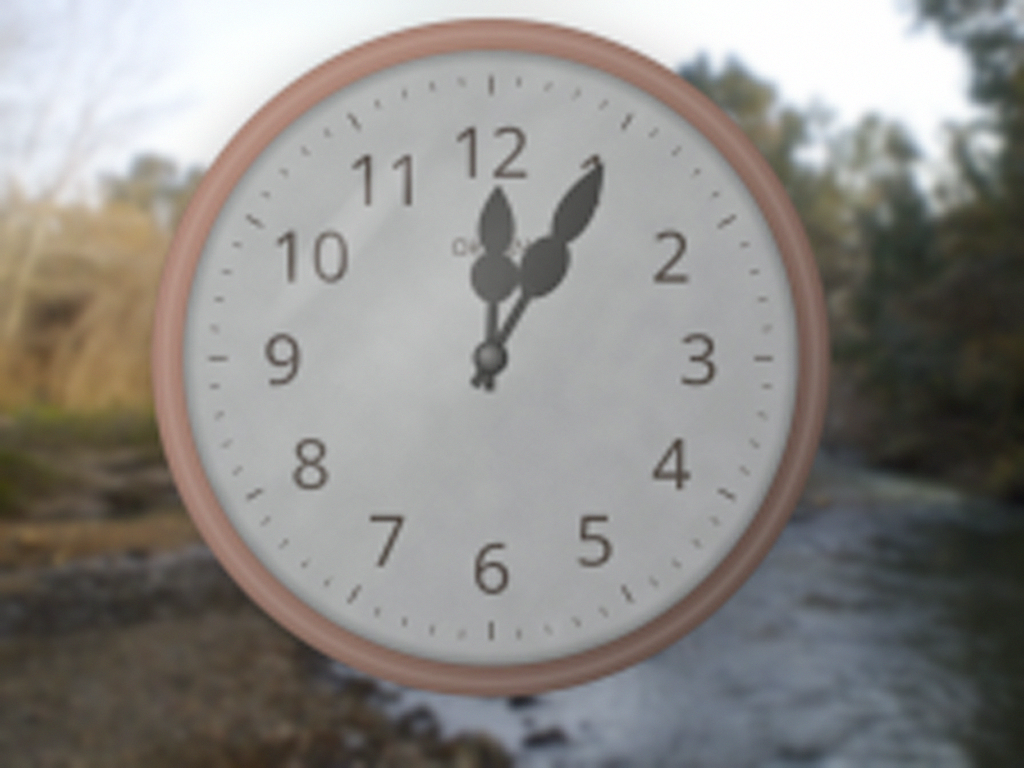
12:05
